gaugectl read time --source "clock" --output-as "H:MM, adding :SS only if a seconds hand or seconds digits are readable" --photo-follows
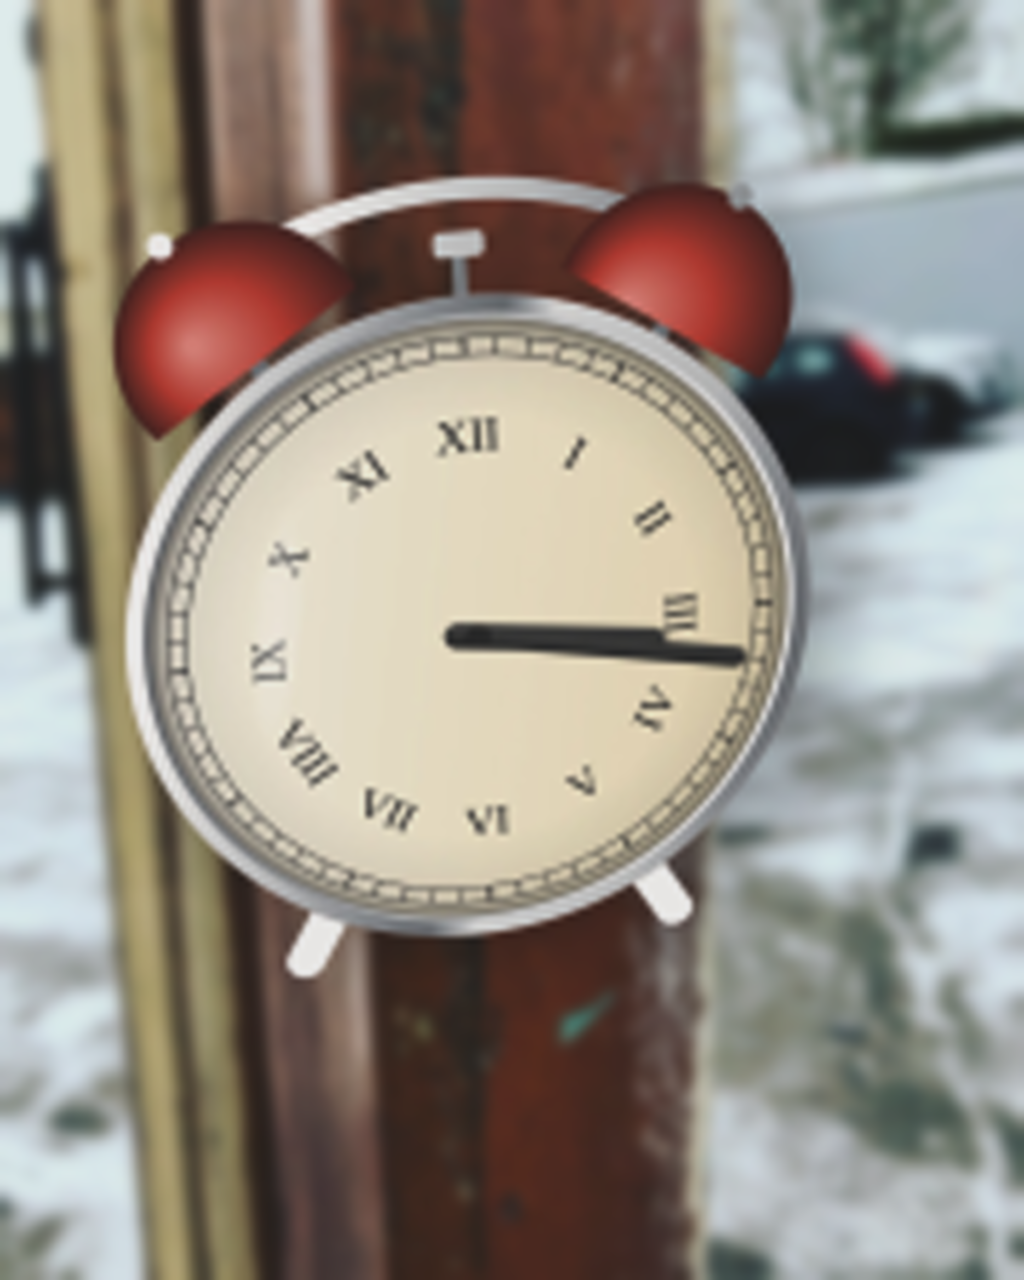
3:17
